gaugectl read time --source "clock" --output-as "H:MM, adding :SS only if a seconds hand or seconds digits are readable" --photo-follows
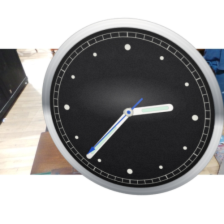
2:36:37
